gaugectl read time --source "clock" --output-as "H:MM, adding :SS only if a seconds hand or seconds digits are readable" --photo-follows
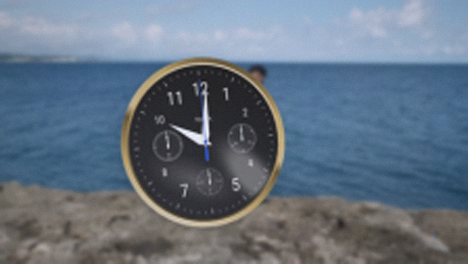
10:01
